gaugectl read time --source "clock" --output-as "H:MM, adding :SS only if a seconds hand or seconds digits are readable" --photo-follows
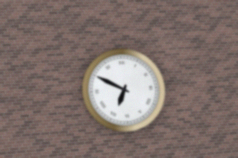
6:50
